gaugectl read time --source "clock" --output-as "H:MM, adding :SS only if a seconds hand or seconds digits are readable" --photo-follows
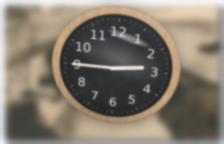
2:45
